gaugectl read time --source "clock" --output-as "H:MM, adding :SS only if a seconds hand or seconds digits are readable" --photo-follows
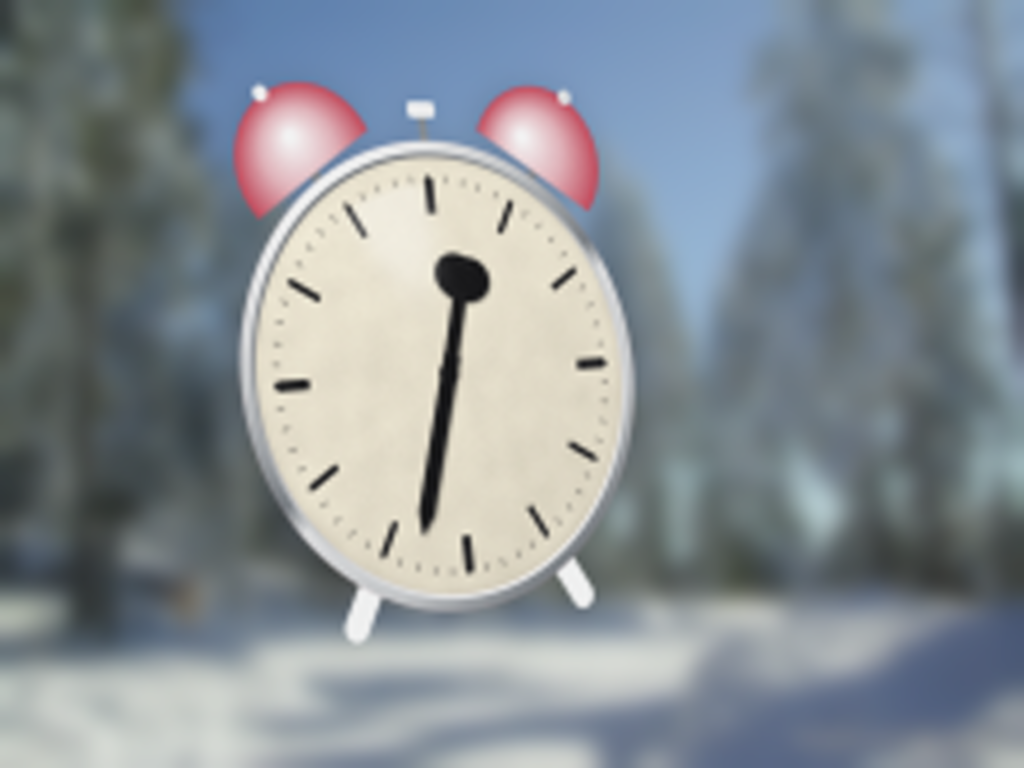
12:33
